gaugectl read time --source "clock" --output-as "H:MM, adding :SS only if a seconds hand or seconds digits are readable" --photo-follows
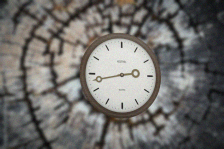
2:43
